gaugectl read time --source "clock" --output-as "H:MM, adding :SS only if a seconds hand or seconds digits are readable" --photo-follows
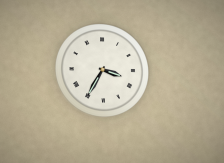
3:35
